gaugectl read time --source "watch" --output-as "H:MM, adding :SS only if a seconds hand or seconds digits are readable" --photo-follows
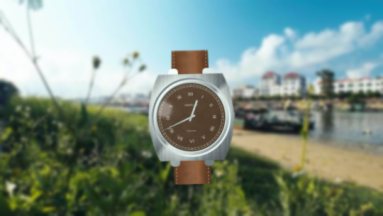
12:41
